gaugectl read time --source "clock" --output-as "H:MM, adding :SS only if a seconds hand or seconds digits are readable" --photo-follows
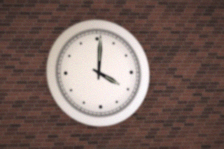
4:01
